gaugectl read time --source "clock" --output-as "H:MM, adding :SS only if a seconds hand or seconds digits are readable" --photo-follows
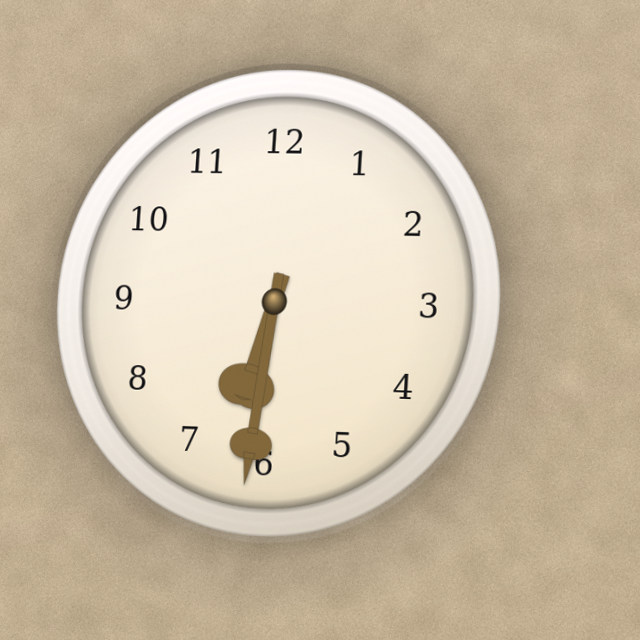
6:31
